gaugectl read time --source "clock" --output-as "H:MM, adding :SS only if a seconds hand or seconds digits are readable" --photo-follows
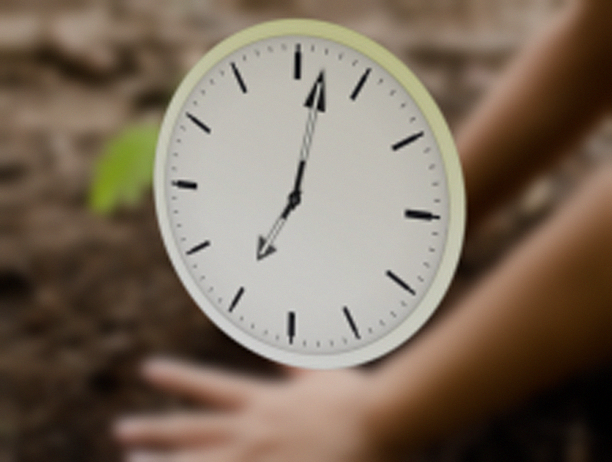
7:02
